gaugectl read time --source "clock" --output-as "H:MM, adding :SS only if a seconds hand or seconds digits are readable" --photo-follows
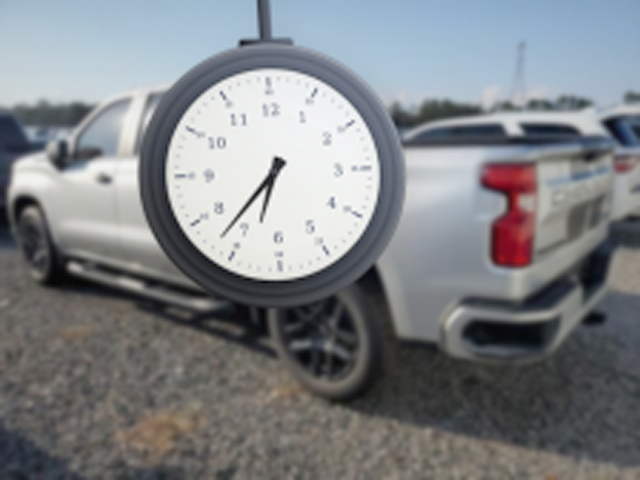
6:37
